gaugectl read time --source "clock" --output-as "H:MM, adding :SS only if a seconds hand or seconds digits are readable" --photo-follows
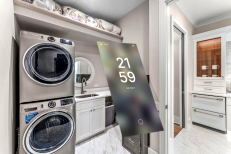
21:59
